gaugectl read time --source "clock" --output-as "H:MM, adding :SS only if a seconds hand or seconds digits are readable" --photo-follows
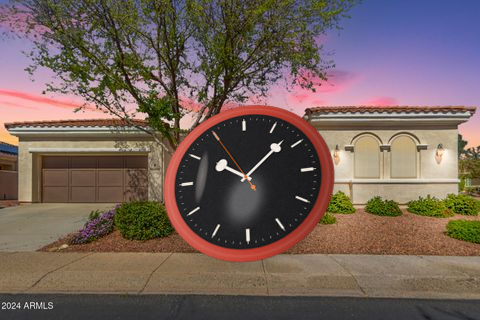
10:07:55
